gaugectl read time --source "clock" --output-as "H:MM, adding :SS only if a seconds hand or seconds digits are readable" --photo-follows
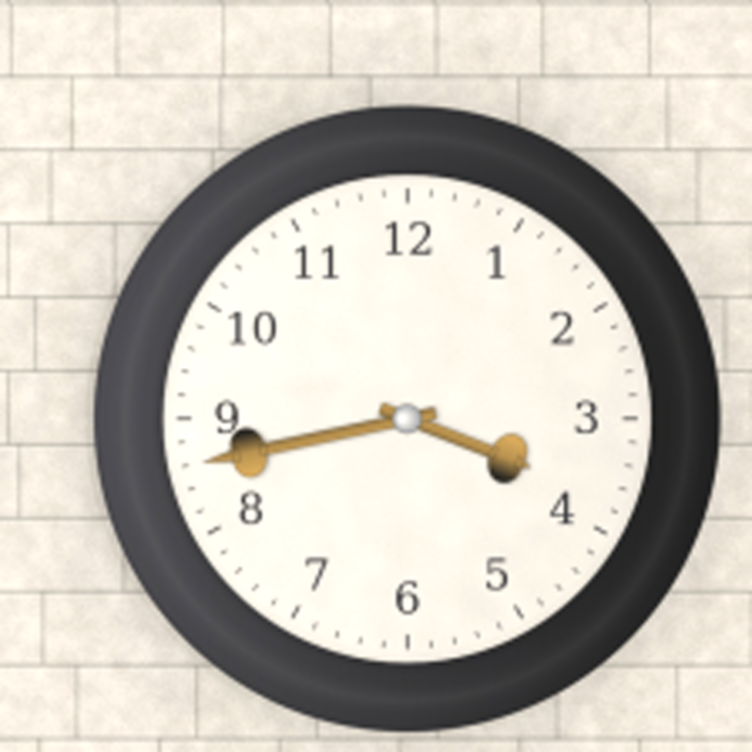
3:43
